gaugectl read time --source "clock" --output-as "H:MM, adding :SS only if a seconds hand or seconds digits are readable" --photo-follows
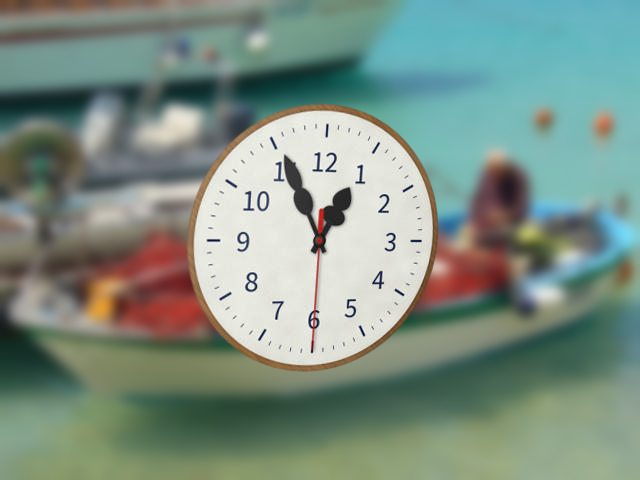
12:55:30
